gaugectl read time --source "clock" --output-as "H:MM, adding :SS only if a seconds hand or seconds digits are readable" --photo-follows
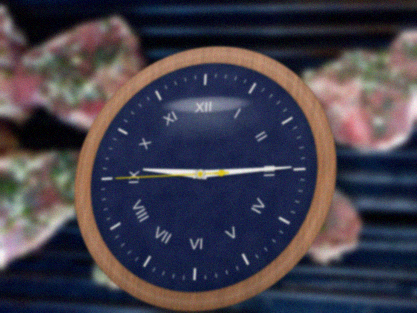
9:14:45
